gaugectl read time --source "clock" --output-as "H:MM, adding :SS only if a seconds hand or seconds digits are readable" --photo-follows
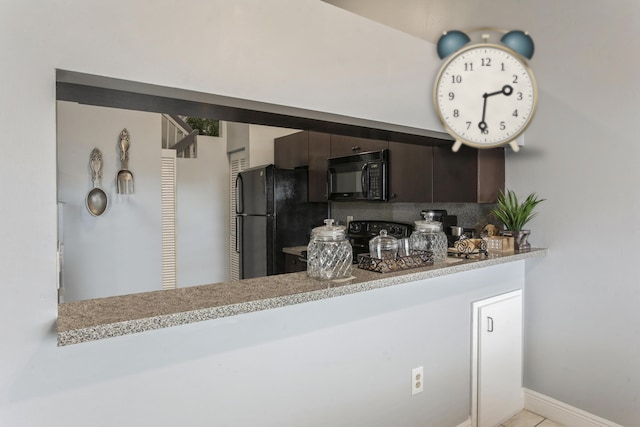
2:31
